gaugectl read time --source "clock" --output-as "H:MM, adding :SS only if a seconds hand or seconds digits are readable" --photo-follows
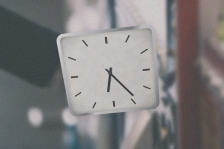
6:24
